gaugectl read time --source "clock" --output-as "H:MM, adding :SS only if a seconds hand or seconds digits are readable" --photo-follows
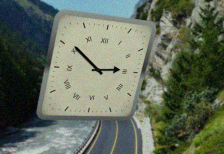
2:51
